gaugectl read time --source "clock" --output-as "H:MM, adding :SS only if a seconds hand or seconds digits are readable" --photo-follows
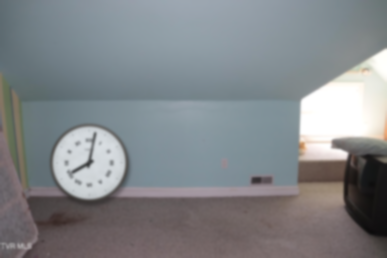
8:02
